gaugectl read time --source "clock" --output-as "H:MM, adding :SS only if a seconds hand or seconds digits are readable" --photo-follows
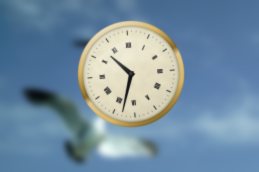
10:33
